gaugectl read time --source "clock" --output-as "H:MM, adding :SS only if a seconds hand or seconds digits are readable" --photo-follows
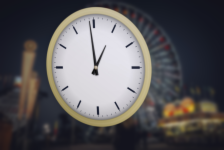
12:59
